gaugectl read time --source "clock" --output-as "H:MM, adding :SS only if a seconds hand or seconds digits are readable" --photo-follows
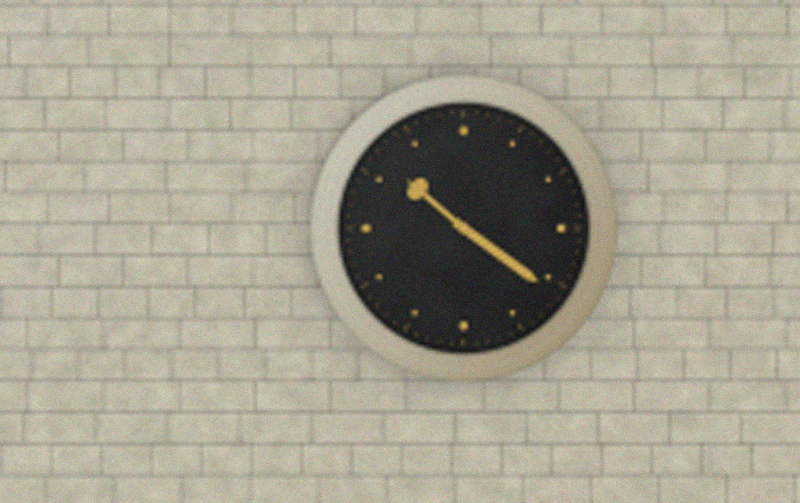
10:21
